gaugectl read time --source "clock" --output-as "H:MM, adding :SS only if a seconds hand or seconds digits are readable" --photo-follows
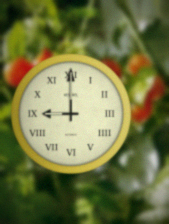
9:00
